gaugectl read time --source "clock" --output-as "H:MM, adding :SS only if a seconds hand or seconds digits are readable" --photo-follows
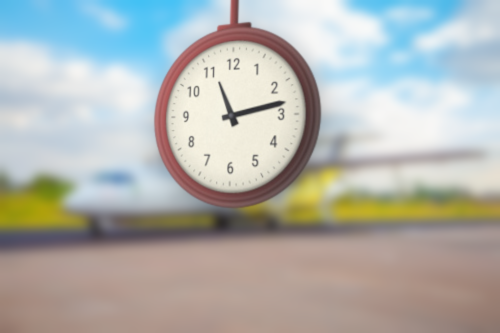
11:13
